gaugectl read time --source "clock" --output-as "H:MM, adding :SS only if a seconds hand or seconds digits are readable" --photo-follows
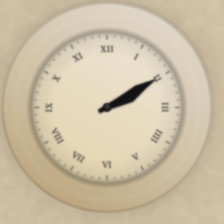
2:10
